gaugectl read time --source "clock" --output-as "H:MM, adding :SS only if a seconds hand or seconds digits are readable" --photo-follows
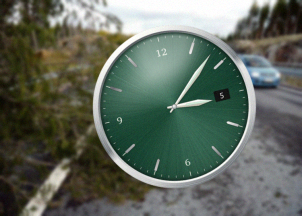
3:08
